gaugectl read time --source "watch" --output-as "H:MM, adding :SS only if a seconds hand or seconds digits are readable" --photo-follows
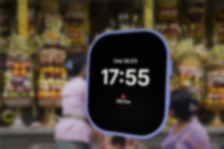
17:55
